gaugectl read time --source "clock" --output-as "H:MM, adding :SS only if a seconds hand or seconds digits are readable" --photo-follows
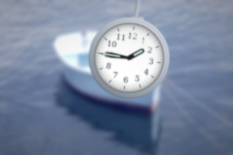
1:45
